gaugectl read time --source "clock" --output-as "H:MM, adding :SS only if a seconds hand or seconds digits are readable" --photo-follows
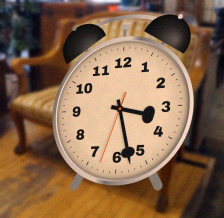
3:27:33
